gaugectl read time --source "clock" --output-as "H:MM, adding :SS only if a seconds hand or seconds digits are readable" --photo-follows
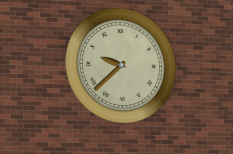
9:38
